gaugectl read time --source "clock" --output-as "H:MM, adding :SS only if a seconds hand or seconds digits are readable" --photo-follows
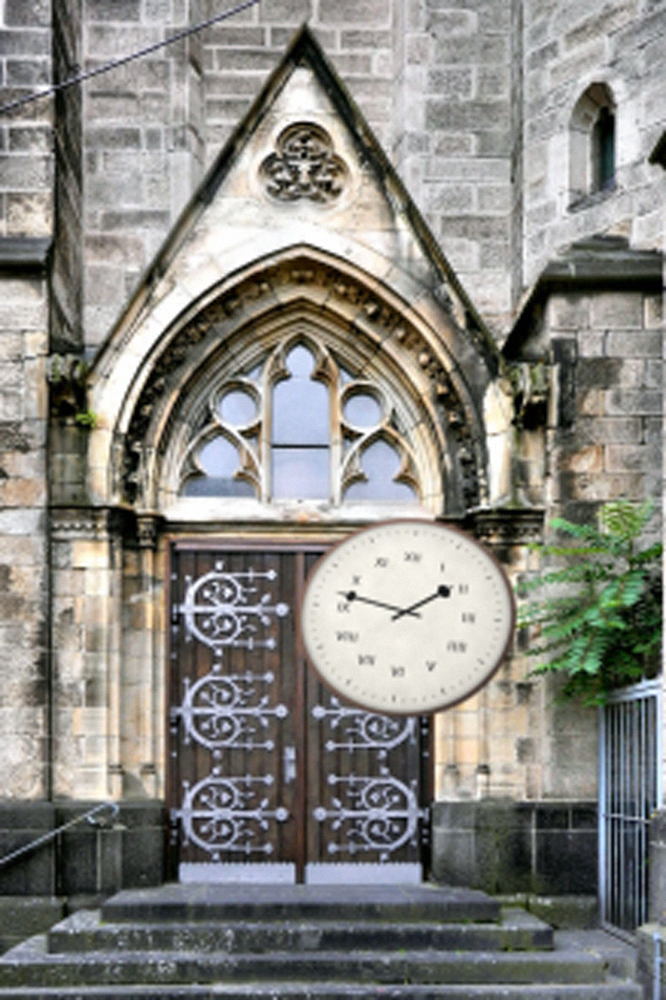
1:47
